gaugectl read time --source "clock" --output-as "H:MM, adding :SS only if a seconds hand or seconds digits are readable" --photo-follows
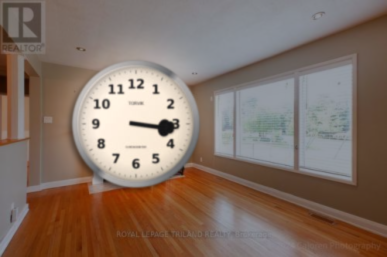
3:16
